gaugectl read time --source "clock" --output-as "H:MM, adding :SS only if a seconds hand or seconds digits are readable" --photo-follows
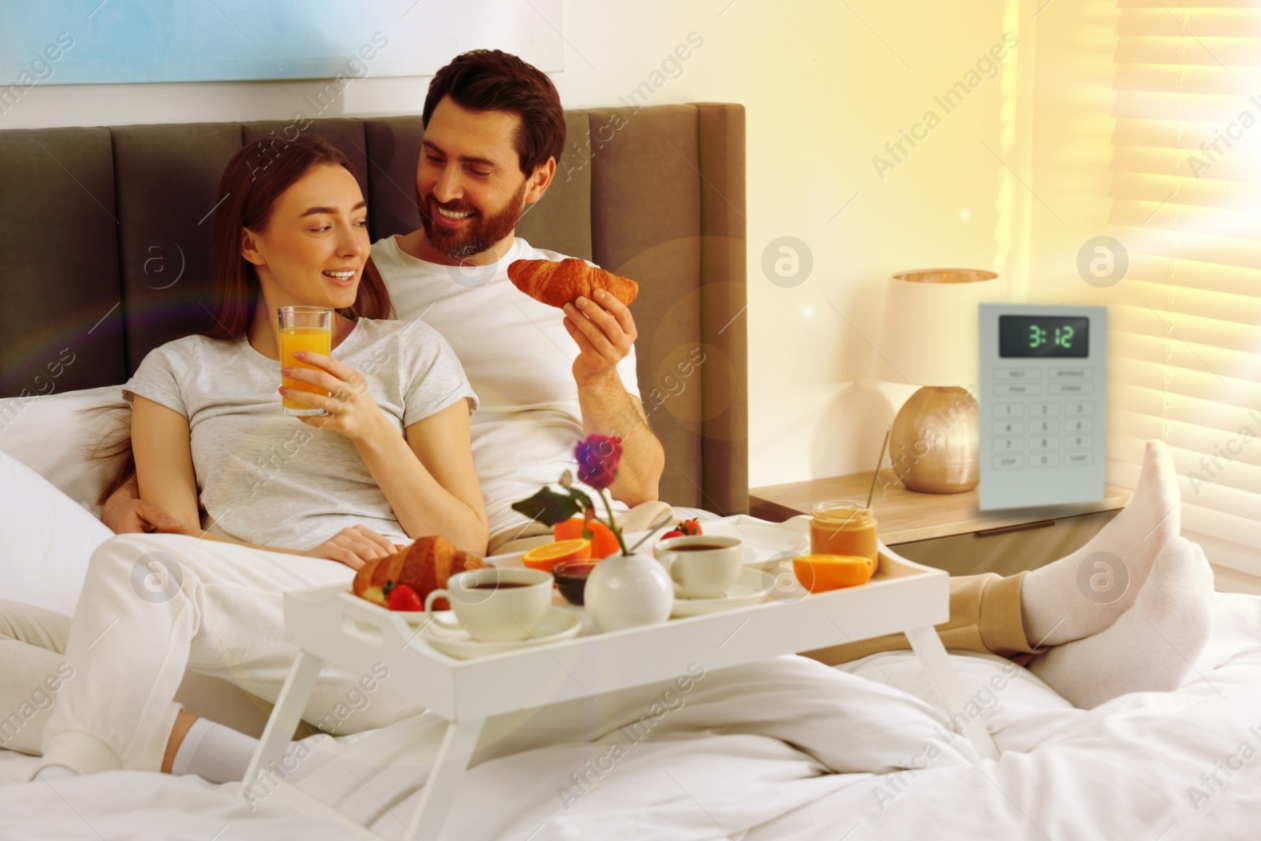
3:12
